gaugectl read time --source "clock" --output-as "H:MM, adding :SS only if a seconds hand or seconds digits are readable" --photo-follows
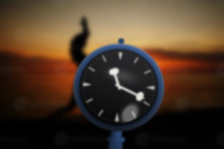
11:19
